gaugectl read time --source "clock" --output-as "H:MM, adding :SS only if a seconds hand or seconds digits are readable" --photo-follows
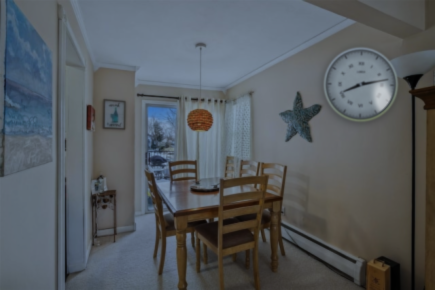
8:13
